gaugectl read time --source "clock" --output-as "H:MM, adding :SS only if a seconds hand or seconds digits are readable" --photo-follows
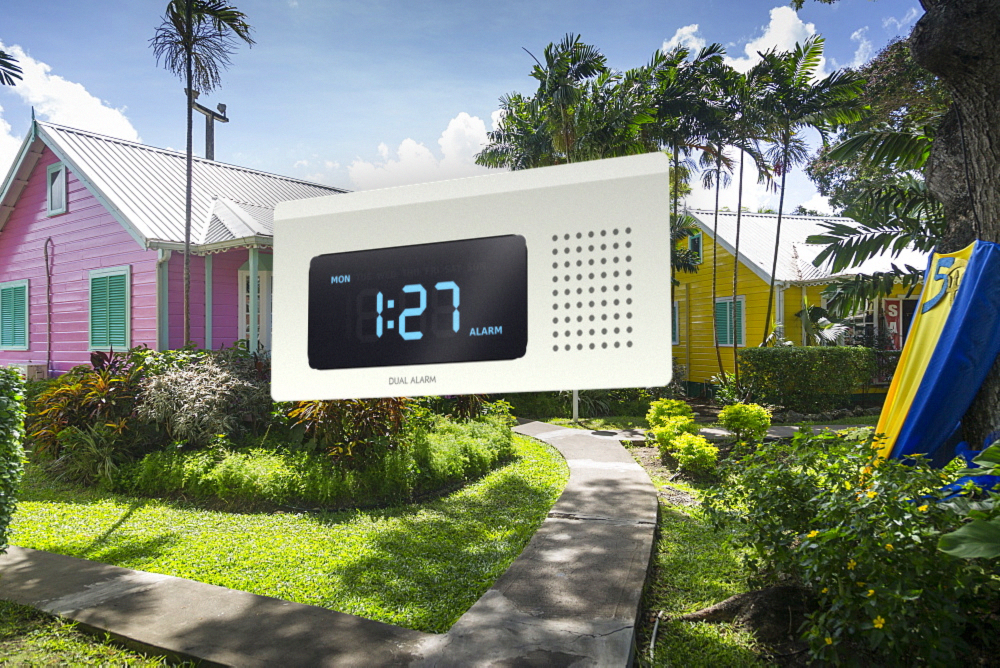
1:27
